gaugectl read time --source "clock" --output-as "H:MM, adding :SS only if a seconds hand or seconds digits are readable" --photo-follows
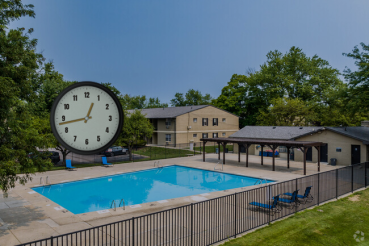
12:43
